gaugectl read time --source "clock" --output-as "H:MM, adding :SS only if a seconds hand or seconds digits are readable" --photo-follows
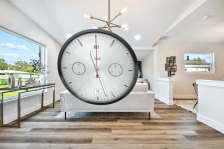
11:27
